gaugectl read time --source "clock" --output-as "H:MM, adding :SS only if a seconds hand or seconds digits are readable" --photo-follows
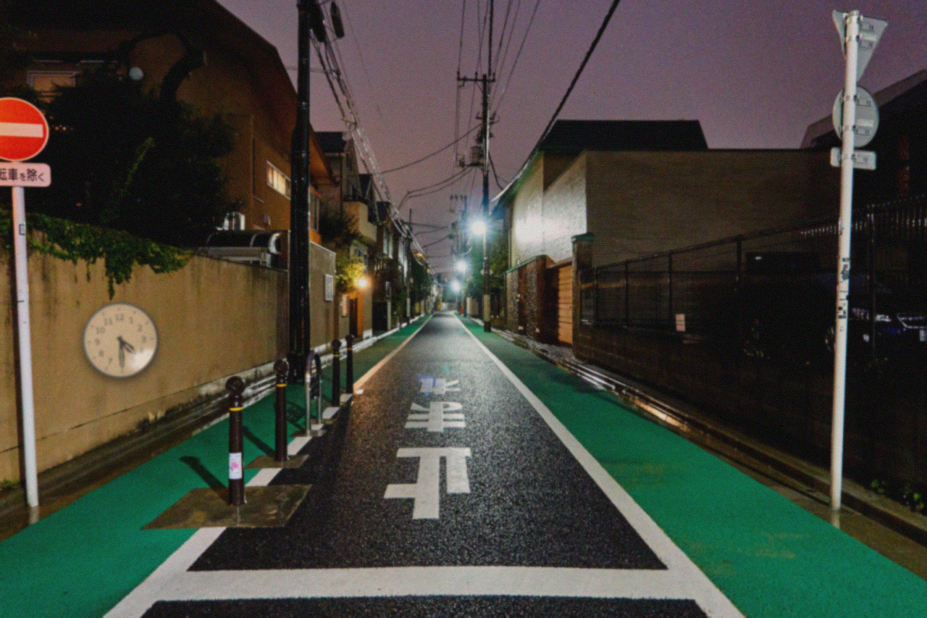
4:30
